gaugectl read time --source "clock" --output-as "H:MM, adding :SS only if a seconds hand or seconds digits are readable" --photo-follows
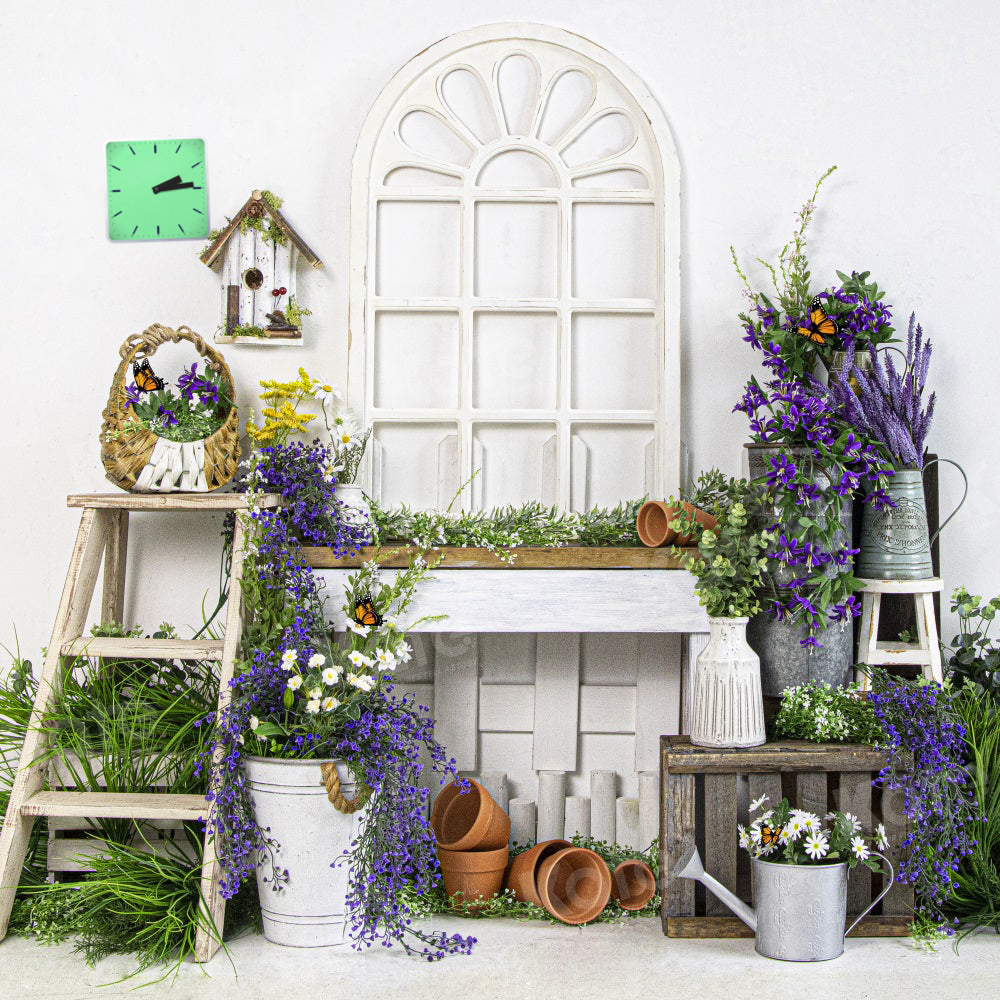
2:14
